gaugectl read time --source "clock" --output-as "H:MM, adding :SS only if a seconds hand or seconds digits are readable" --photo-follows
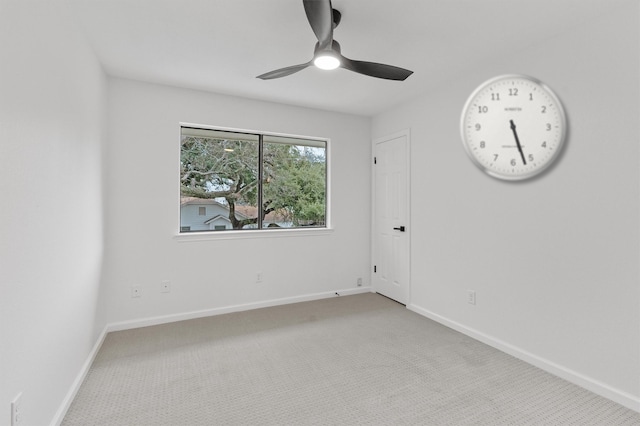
5:27
